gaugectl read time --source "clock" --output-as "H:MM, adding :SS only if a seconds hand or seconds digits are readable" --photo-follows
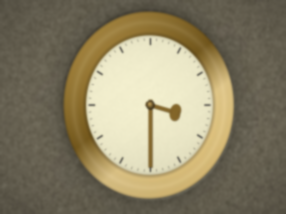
3:30
